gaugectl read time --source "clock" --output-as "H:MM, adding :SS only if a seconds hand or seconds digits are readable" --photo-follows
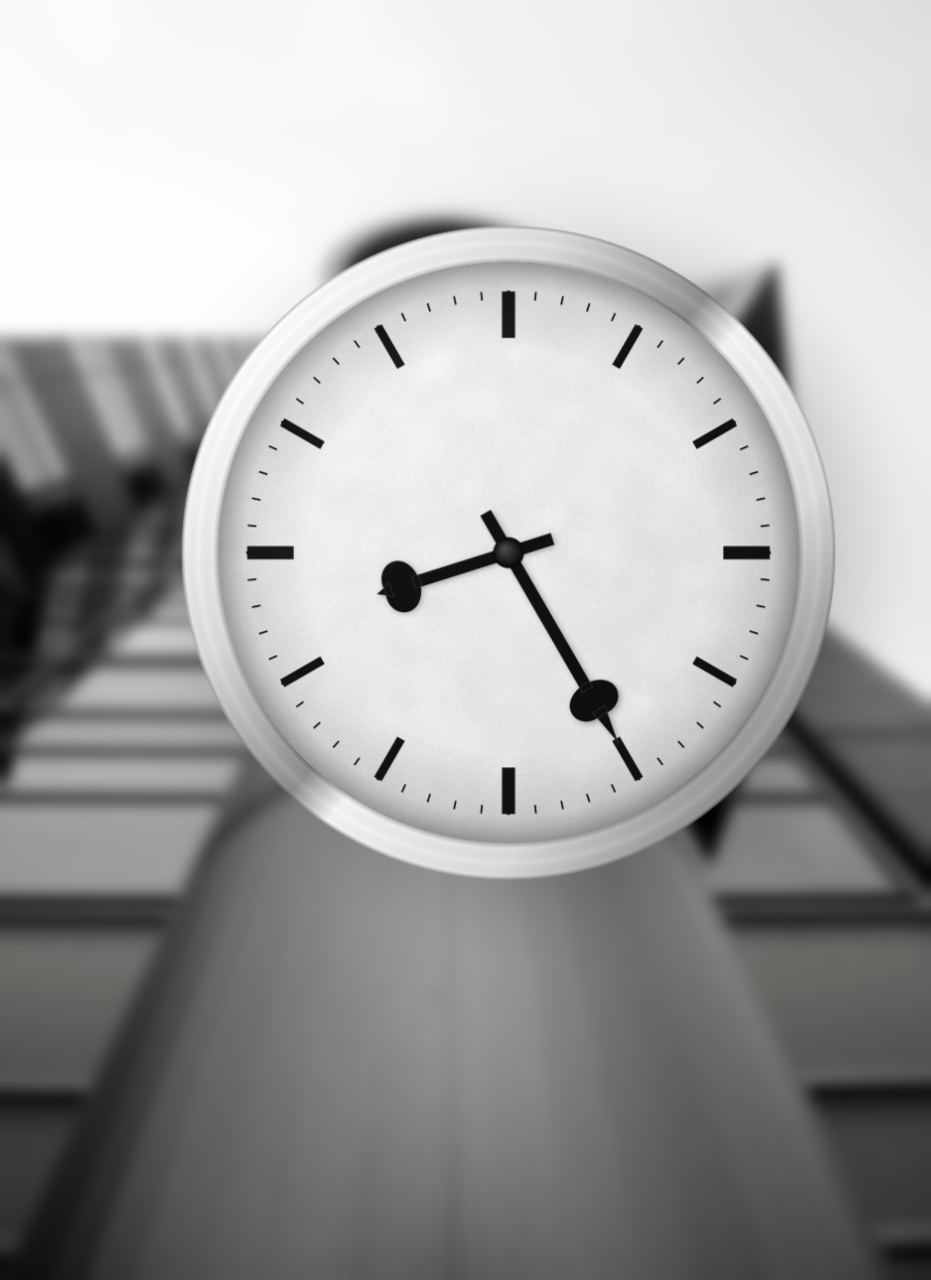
8:25
